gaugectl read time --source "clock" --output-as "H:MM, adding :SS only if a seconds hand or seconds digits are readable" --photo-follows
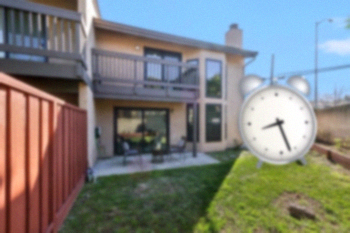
8:27
